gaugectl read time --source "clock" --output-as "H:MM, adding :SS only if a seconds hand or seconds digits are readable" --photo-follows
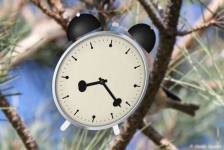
8:22
